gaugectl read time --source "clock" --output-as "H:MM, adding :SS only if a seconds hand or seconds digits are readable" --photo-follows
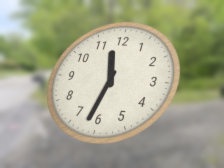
11:32
